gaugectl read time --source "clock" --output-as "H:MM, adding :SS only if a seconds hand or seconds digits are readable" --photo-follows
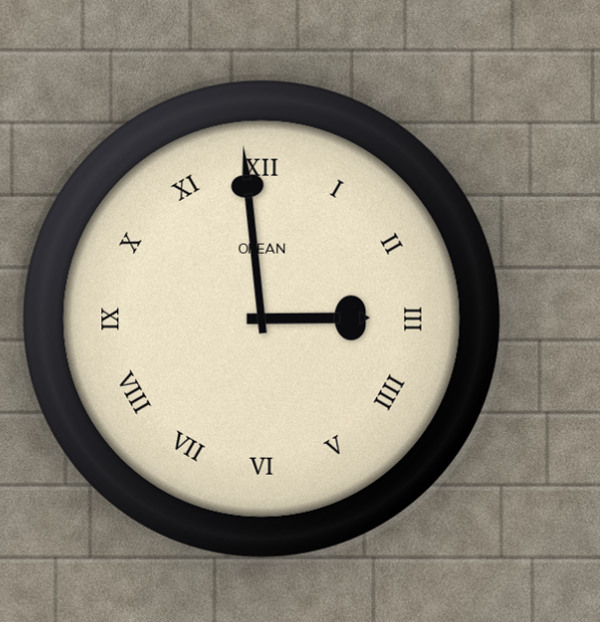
2:59
